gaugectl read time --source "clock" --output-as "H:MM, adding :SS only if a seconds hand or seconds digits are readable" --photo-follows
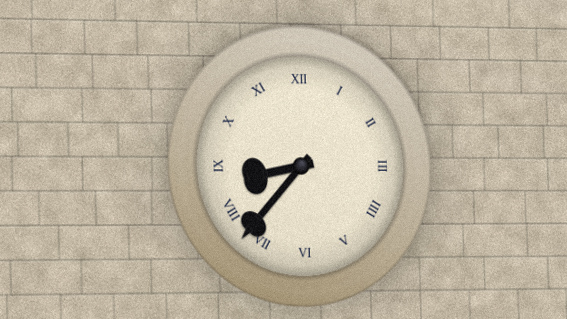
8:37
